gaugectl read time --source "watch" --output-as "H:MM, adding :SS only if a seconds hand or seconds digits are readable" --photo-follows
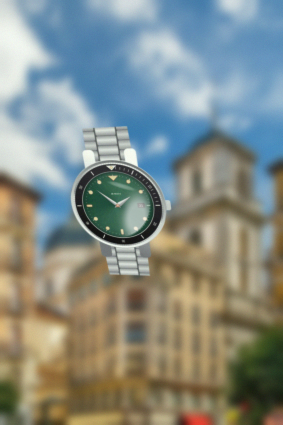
1:52
